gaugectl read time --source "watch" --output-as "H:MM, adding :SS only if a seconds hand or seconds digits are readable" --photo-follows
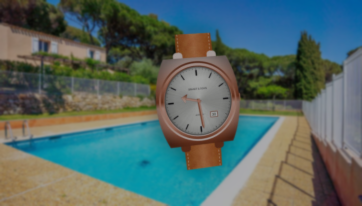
9:29
